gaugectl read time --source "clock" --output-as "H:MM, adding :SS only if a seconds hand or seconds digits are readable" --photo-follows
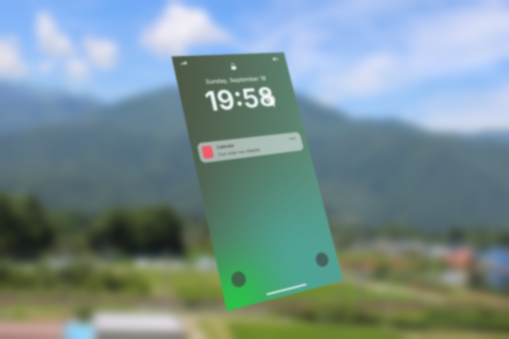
19:58
